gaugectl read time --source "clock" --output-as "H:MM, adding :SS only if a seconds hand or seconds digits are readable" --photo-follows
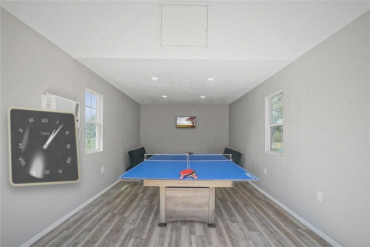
1:07
